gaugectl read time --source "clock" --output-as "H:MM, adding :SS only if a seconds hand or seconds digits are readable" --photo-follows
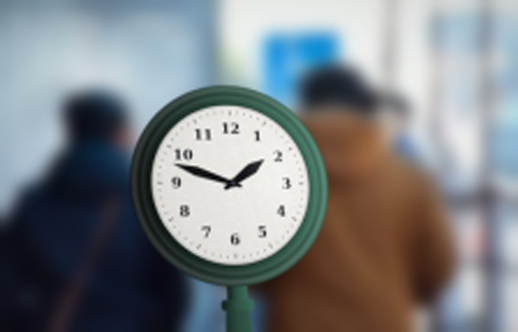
1:48
